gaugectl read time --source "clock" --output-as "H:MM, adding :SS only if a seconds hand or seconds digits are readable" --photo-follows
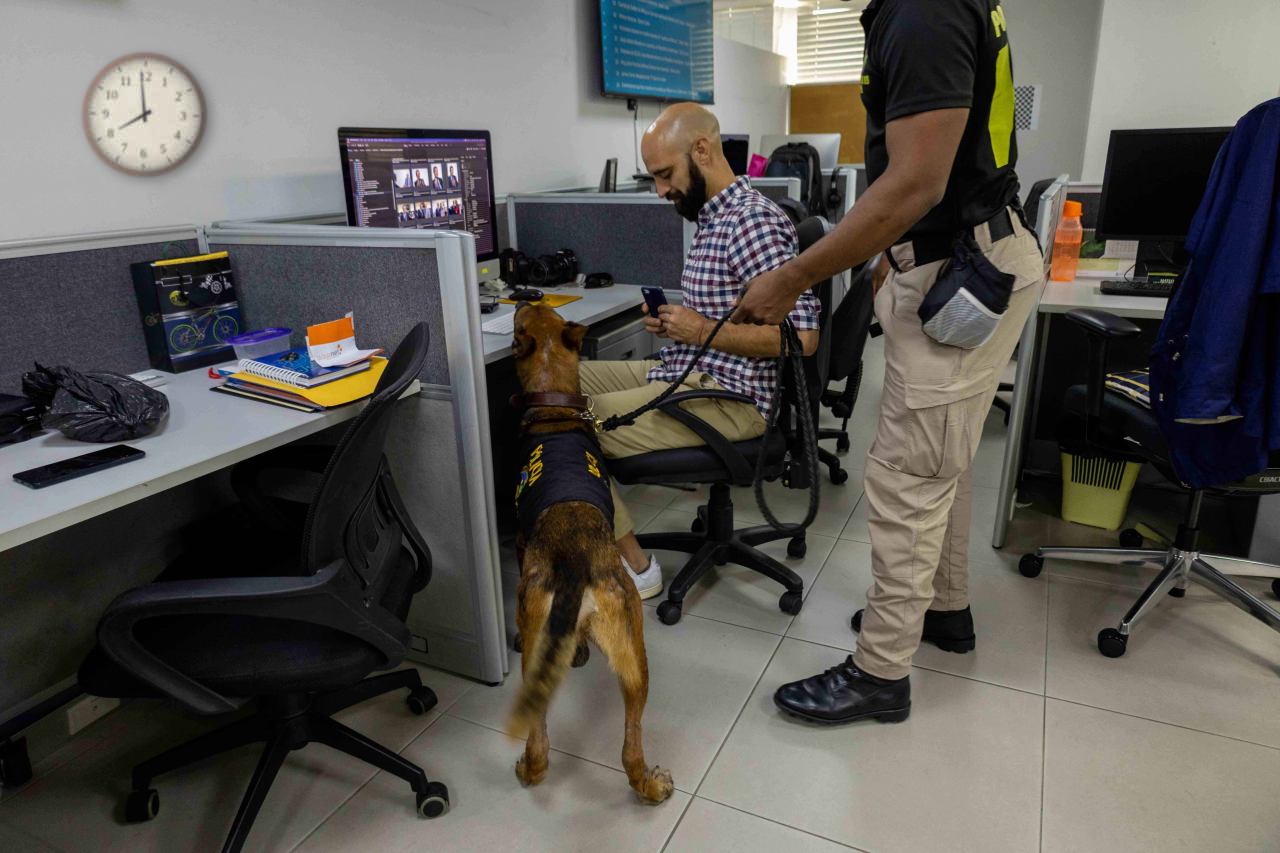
7:59
